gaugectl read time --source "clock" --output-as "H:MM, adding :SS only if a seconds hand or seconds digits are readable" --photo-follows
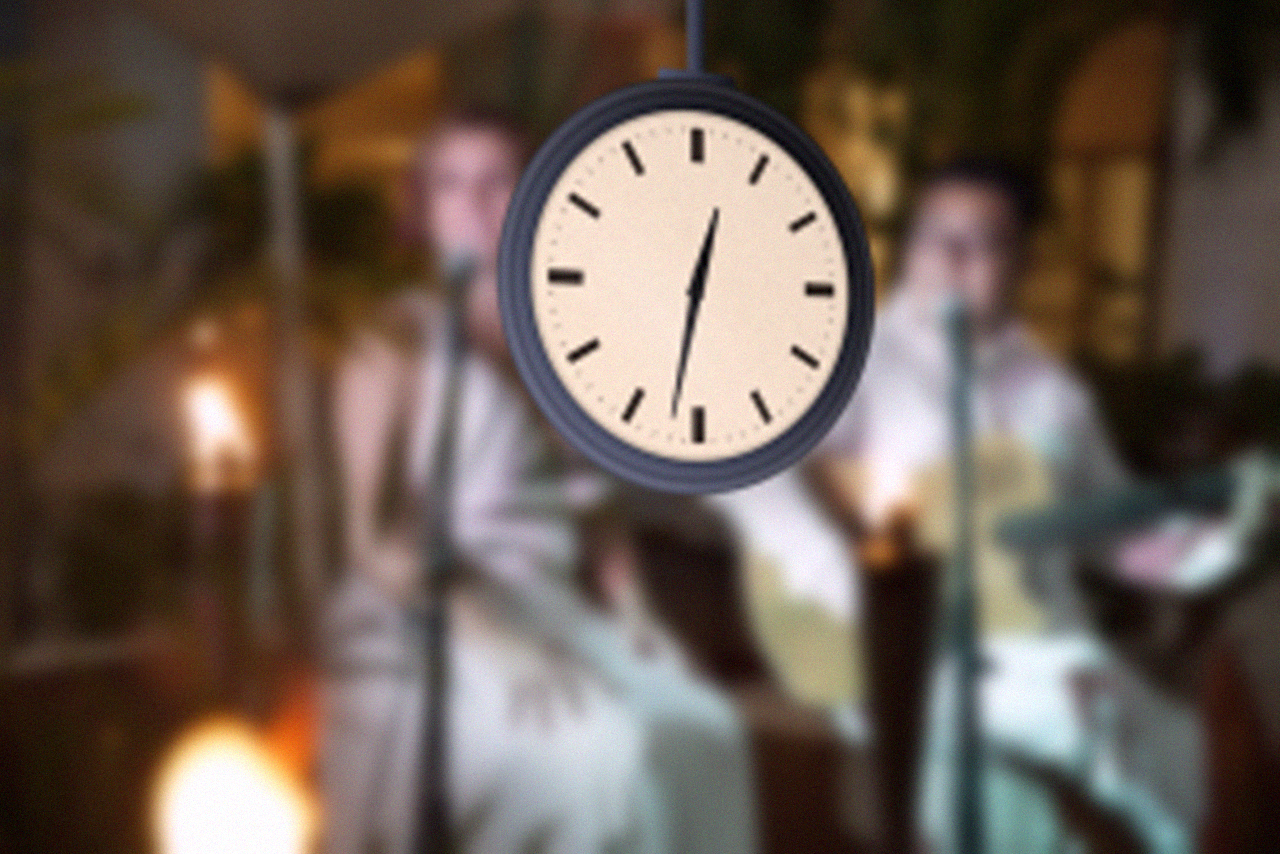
12:32
